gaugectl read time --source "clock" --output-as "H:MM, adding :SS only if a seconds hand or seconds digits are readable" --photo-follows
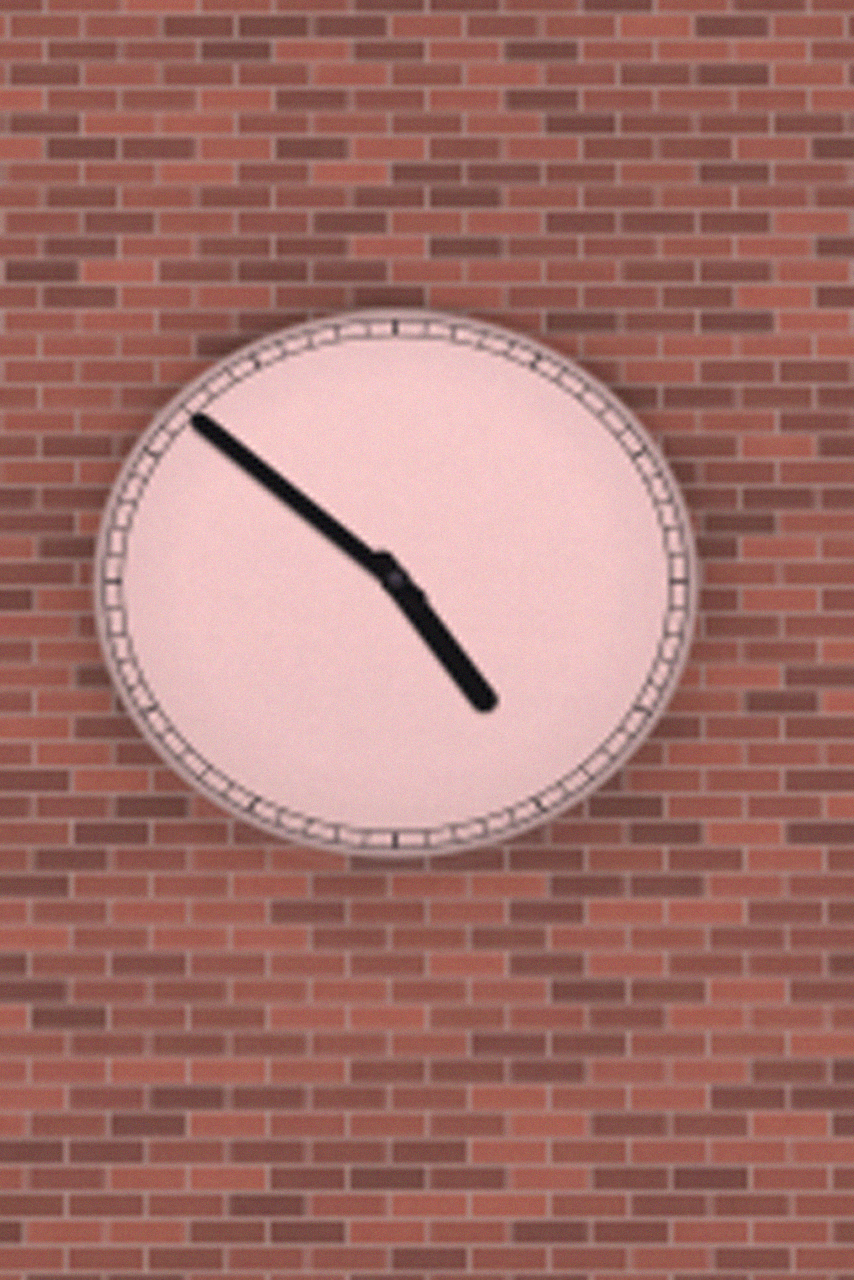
4:52
